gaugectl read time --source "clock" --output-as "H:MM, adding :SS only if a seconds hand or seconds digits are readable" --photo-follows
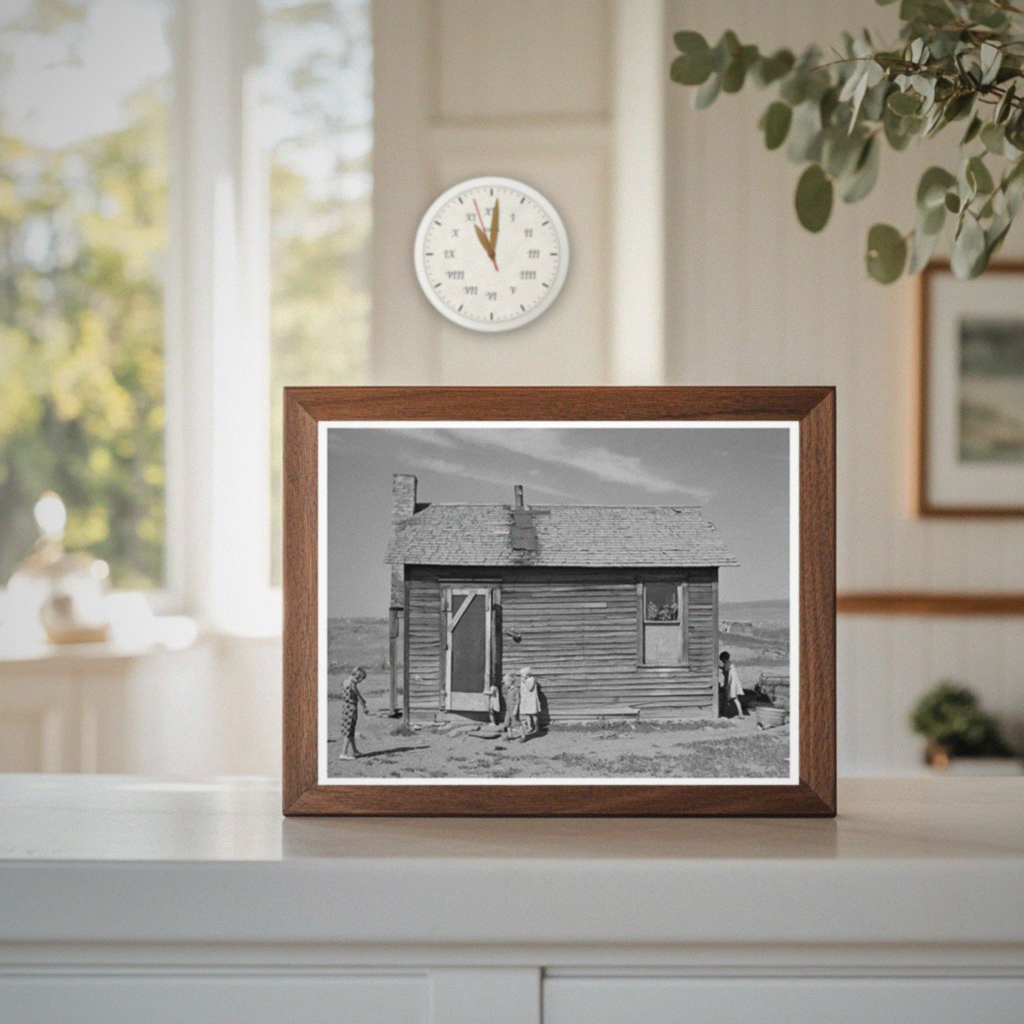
11:00:57
